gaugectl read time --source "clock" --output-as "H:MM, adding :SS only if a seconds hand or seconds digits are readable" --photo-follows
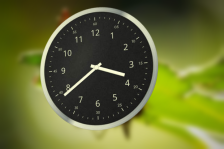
3:39
